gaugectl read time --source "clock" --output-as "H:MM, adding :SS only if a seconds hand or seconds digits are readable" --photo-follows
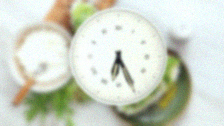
6:26
